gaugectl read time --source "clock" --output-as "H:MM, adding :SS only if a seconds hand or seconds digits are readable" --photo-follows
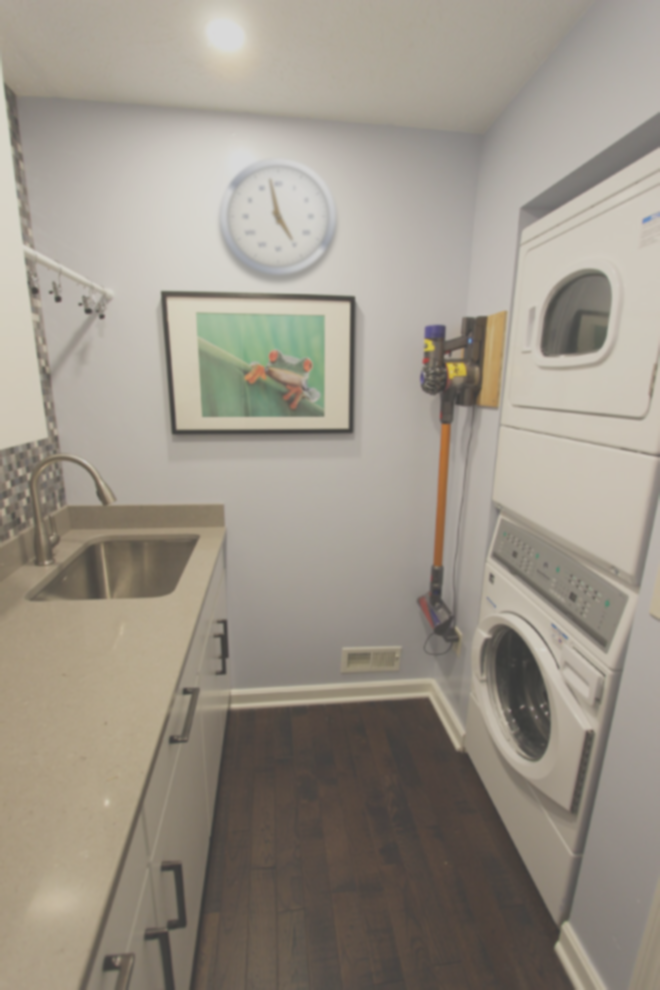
4:58
